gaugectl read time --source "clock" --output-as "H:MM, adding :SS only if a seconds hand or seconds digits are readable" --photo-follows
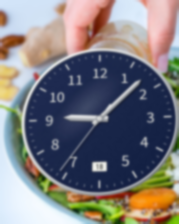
9:07:36
